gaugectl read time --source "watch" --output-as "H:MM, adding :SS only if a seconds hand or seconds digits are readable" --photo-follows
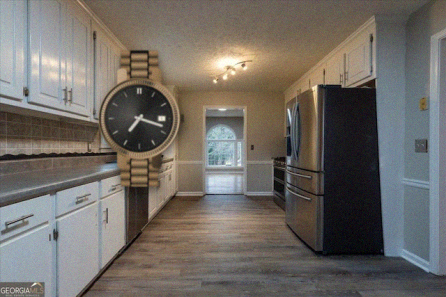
7:18
